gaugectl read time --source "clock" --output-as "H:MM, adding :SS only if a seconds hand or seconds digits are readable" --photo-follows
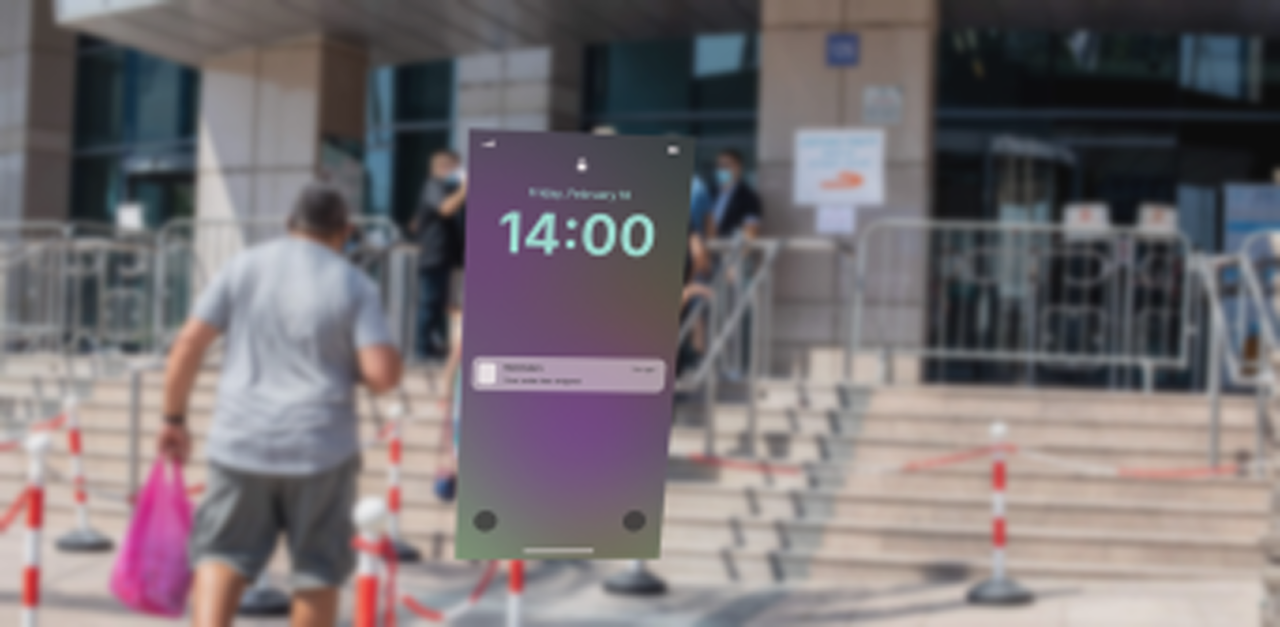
14:00
